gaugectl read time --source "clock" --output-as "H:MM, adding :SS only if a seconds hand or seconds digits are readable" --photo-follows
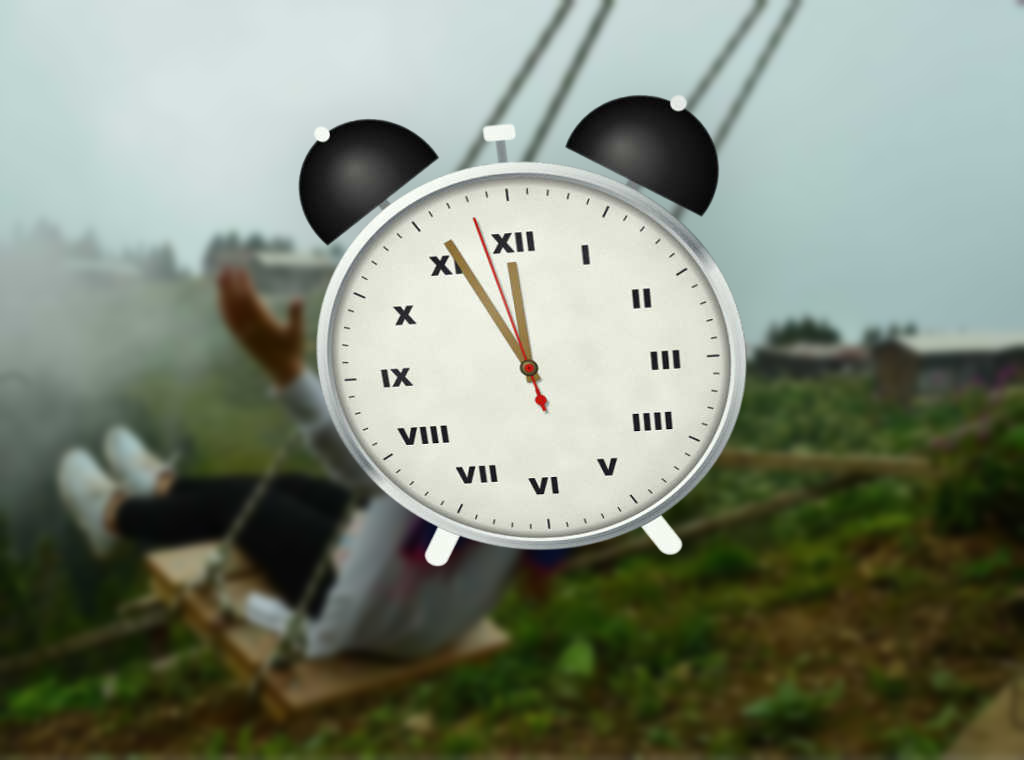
11:55:58
